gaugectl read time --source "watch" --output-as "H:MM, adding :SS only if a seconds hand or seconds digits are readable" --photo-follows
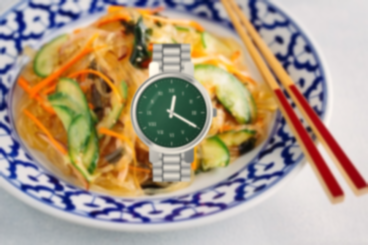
12:20
